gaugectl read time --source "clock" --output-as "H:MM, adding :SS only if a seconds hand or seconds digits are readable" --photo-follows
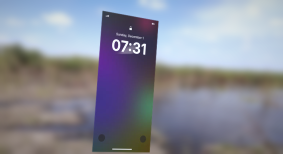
7:31
